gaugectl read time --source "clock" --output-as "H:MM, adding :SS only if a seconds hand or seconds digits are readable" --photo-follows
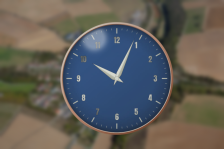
10:04
